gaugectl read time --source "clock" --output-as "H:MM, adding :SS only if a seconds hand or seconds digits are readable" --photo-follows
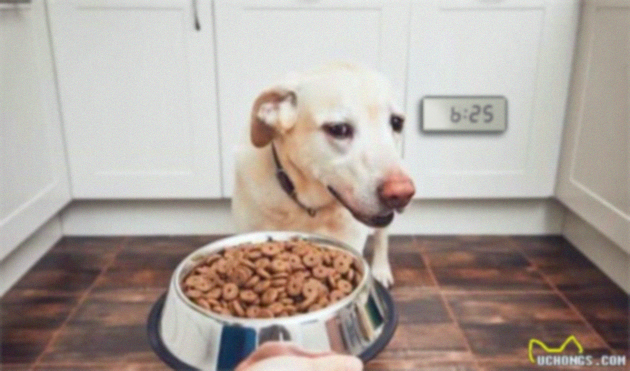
6:25
